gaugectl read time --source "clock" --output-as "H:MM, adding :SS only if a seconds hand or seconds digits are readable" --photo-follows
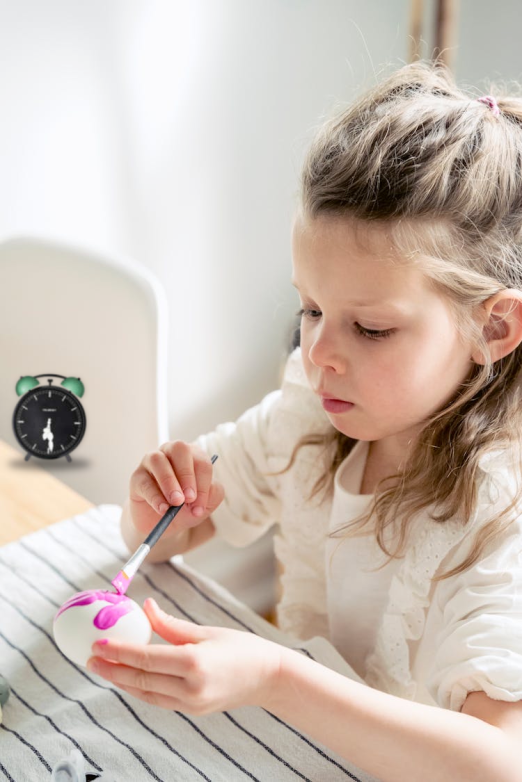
6:29
